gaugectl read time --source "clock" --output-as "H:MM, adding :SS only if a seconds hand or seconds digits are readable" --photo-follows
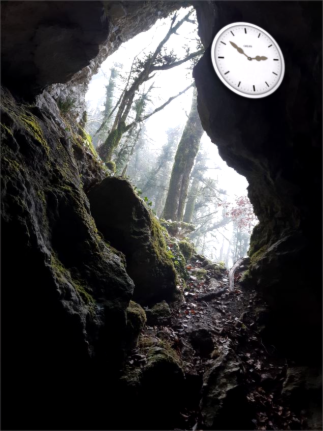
2:52
